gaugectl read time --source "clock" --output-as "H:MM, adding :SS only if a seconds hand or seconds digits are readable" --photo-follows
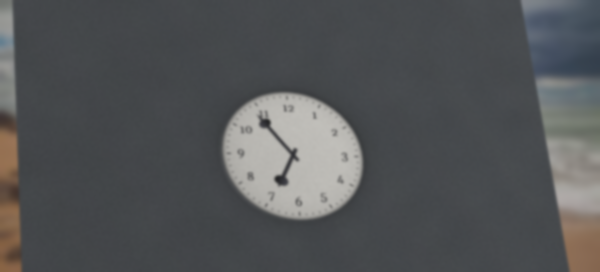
6:54
